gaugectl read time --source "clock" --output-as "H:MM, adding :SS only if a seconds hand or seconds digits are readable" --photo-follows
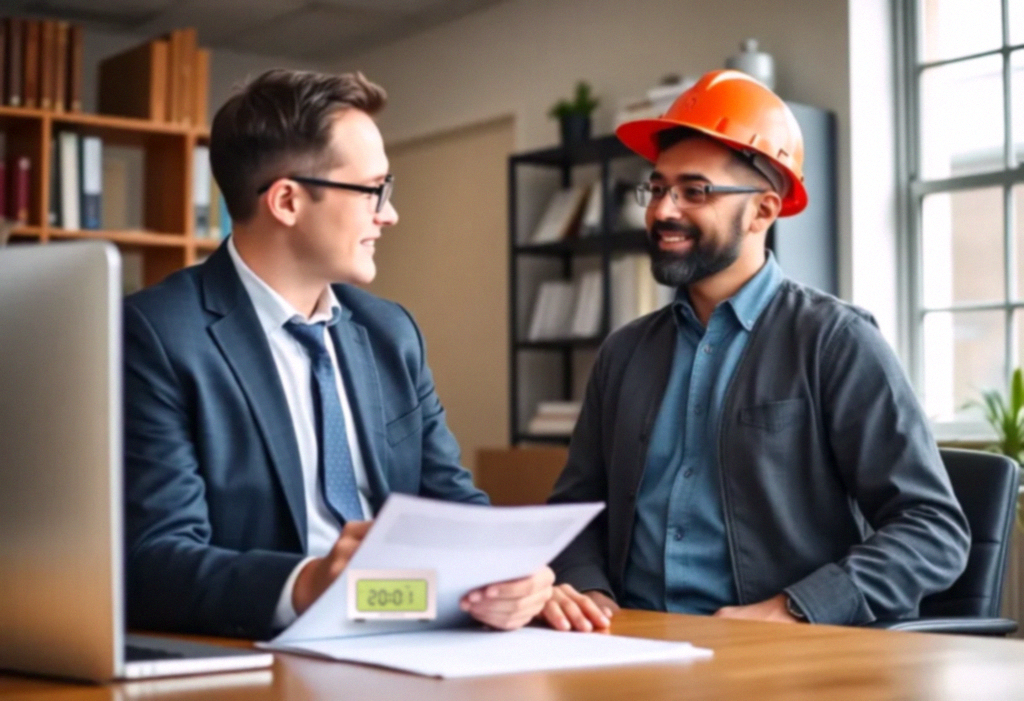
20:01
